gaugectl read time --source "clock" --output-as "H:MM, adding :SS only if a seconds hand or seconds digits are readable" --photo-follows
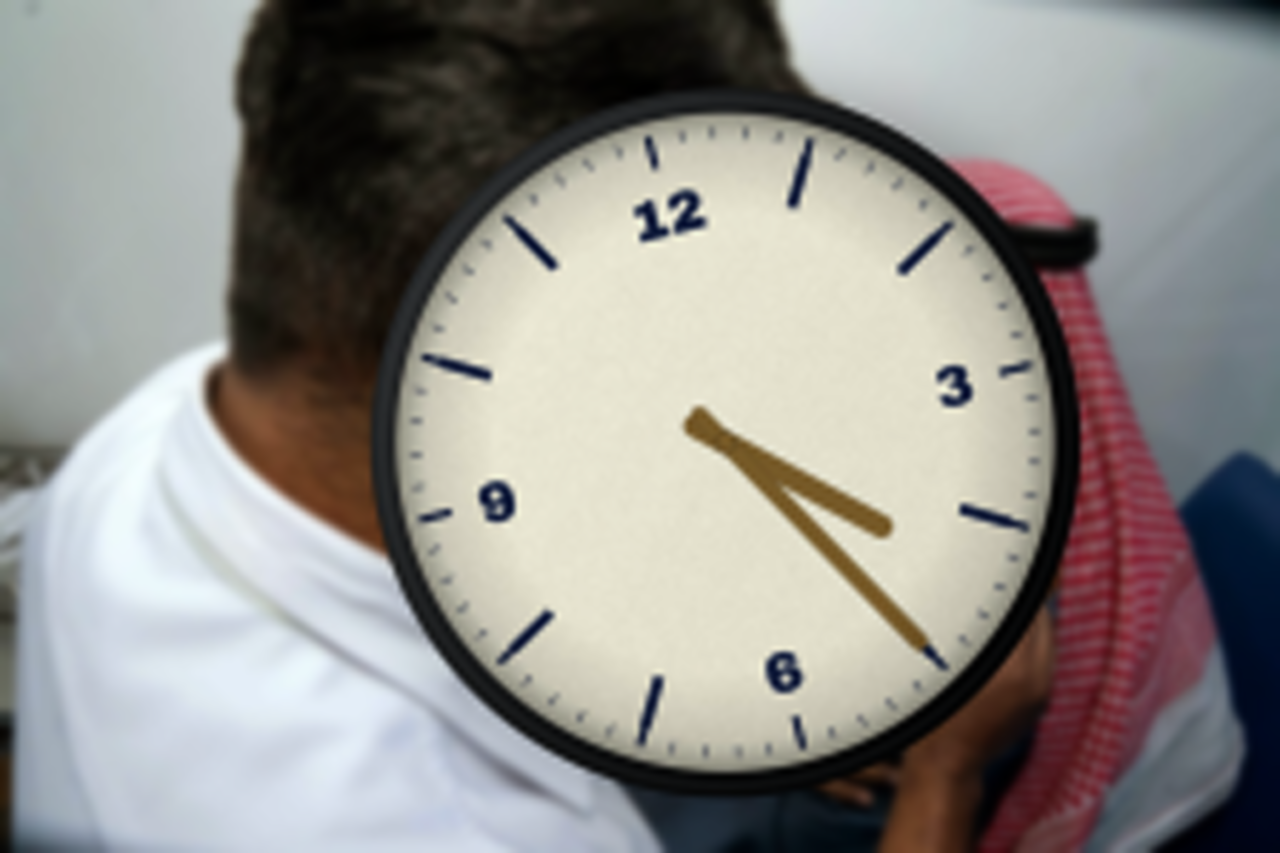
4:25
